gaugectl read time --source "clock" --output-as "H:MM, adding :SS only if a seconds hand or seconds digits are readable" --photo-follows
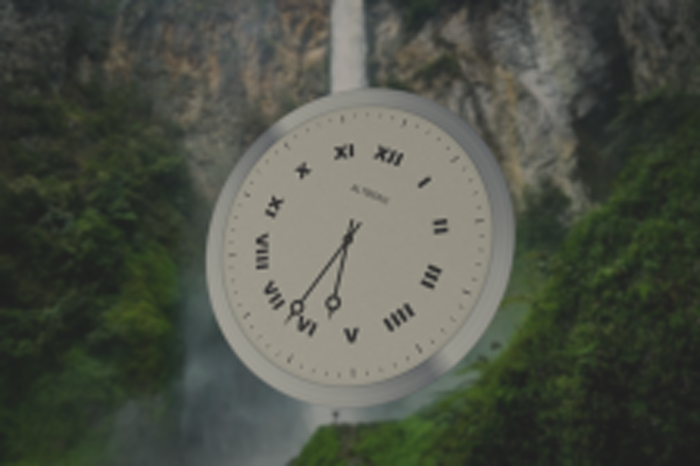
5:32
